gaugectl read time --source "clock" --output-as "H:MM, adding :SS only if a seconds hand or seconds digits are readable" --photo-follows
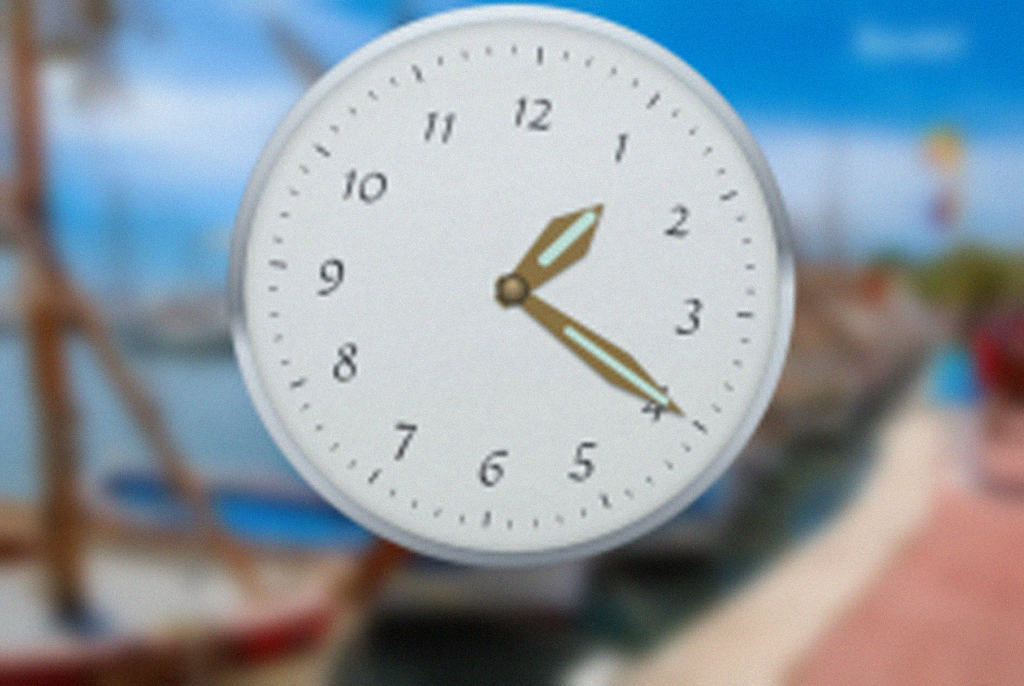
1:20
